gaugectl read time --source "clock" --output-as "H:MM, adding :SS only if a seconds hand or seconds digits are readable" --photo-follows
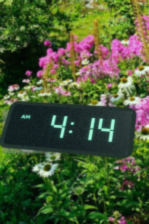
4:14
